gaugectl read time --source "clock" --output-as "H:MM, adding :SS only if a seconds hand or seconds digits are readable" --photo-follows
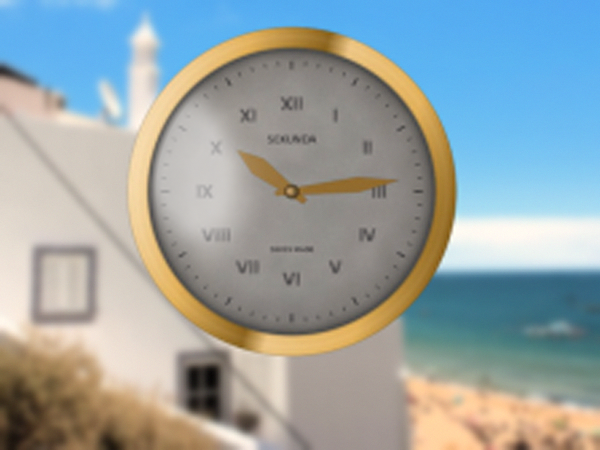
10:14
